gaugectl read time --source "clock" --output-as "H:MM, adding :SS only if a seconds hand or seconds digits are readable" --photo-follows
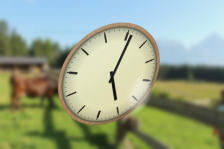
5:01
